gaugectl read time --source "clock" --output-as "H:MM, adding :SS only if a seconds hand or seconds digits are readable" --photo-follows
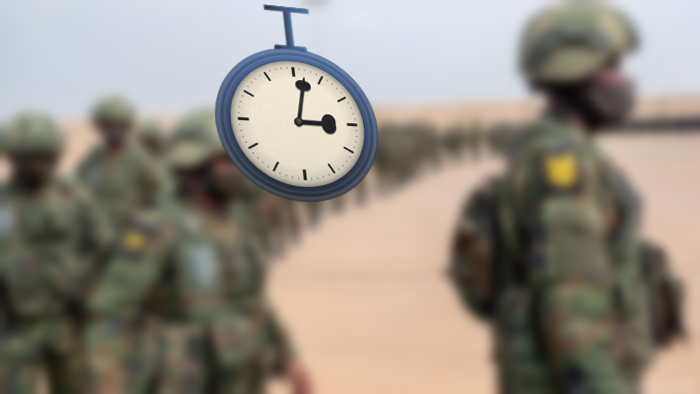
3:02
